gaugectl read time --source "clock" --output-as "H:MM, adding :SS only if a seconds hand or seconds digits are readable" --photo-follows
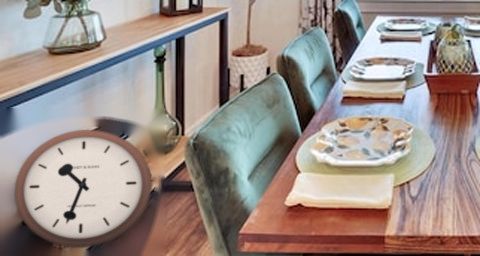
10:33
